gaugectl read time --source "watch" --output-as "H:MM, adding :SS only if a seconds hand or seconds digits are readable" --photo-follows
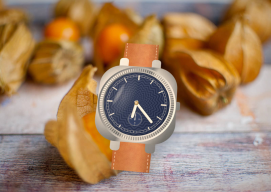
6:23
